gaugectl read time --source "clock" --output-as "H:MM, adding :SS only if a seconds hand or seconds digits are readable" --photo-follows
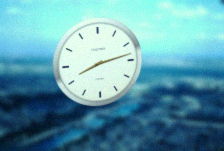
8:13
